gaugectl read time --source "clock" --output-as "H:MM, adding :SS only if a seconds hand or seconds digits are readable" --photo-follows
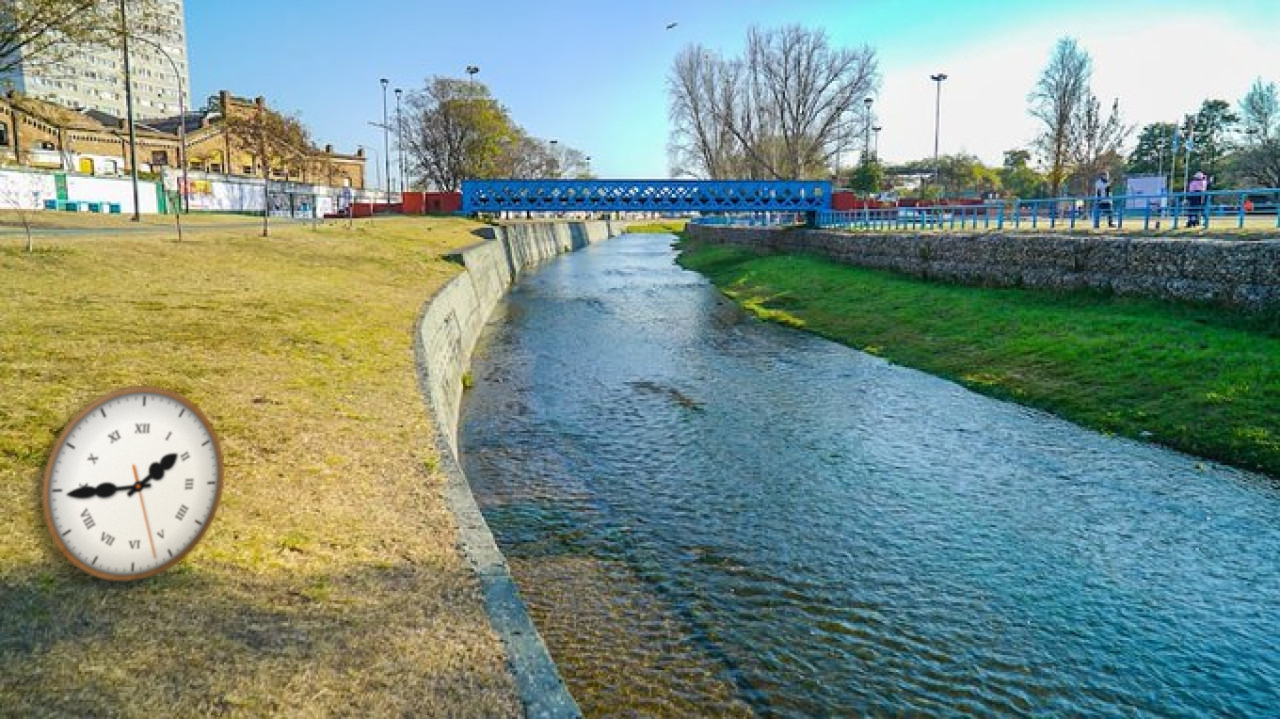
1:44:27
